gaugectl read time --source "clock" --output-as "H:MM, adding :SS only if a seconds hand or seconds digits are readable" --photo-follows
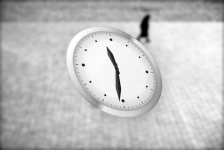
11:31
